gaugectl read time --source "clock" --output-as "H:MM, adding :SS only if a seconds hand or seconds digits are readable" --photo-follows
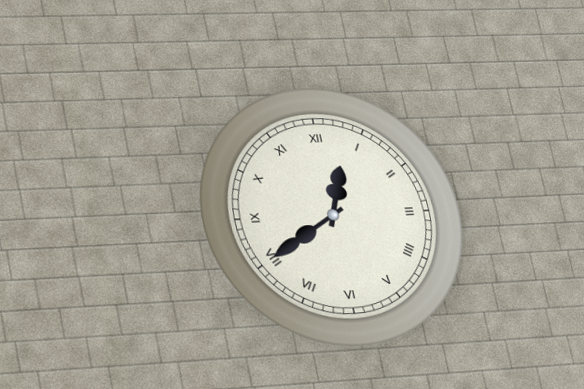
12:40
